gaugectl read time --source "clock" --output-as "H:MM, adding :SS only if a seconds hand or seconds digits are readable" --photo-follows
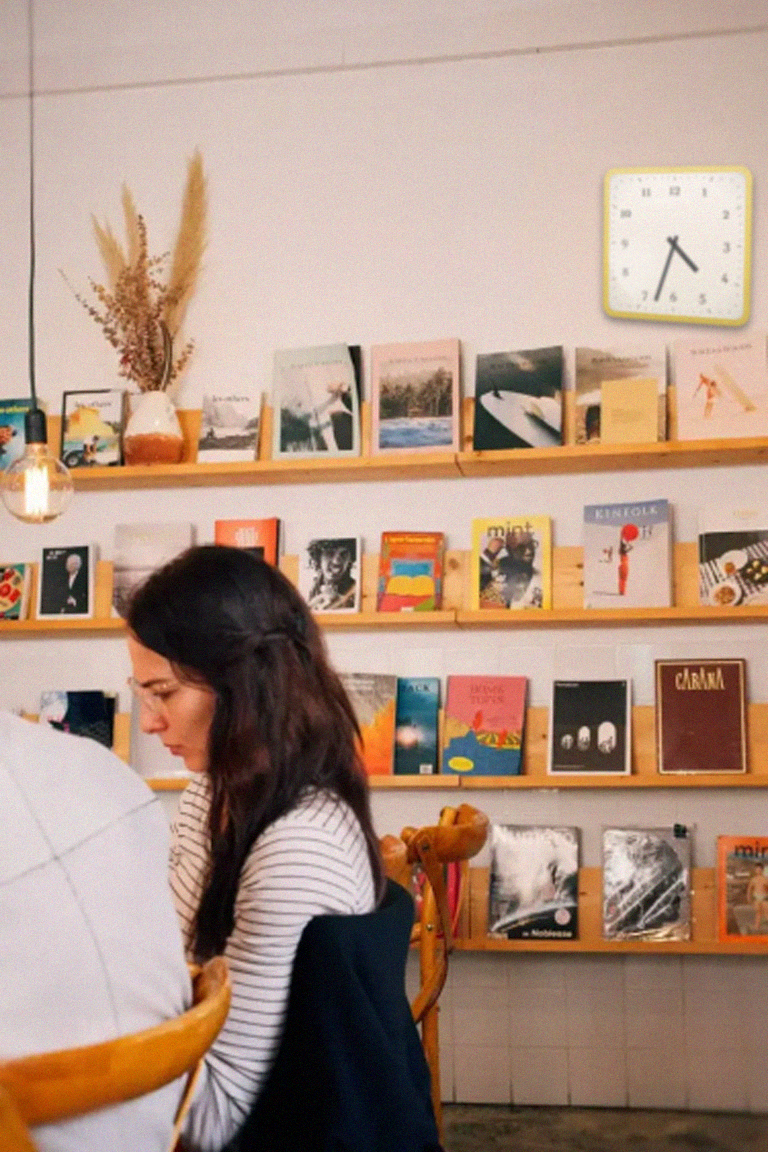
4:33
